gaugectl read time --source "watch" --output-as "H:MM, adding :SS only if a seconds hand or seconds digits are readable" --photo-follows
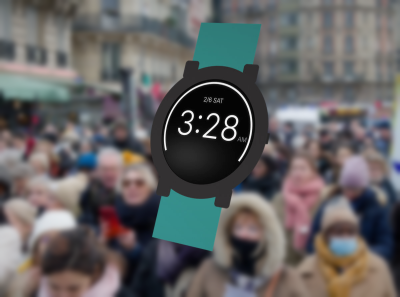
3:28
